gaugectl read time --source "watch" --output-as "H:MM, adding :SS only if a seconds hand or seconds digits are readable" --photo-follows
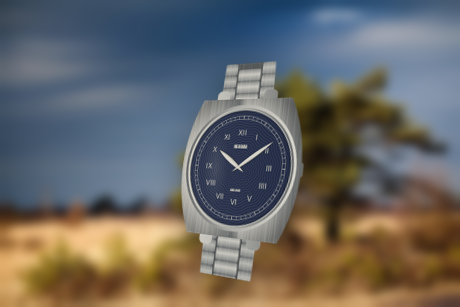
10:09
